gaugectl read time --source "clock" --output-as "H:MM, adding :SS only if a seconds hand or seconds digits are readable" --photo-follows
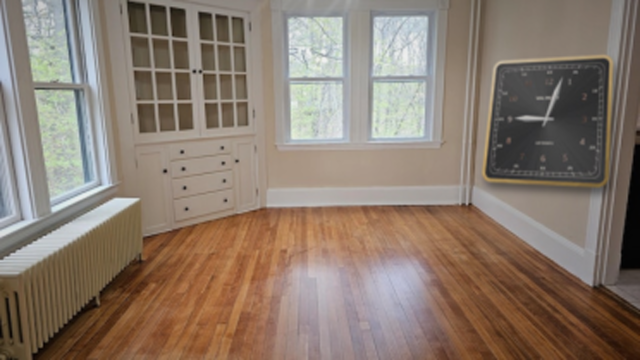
9:03
